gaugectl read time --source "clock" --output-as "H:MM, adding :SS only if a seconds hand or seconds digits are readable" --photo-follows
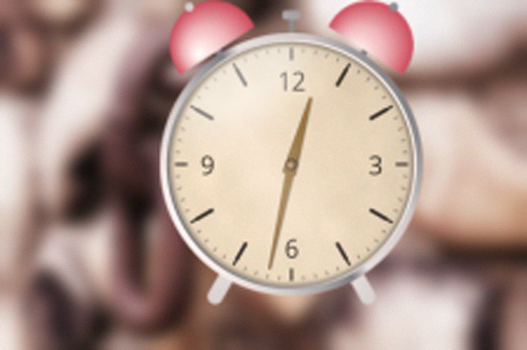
12:32
